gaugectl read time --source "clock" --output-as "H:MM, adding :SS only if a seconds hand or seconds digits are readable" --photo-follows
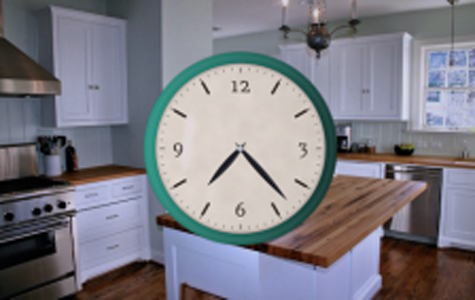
7:23
